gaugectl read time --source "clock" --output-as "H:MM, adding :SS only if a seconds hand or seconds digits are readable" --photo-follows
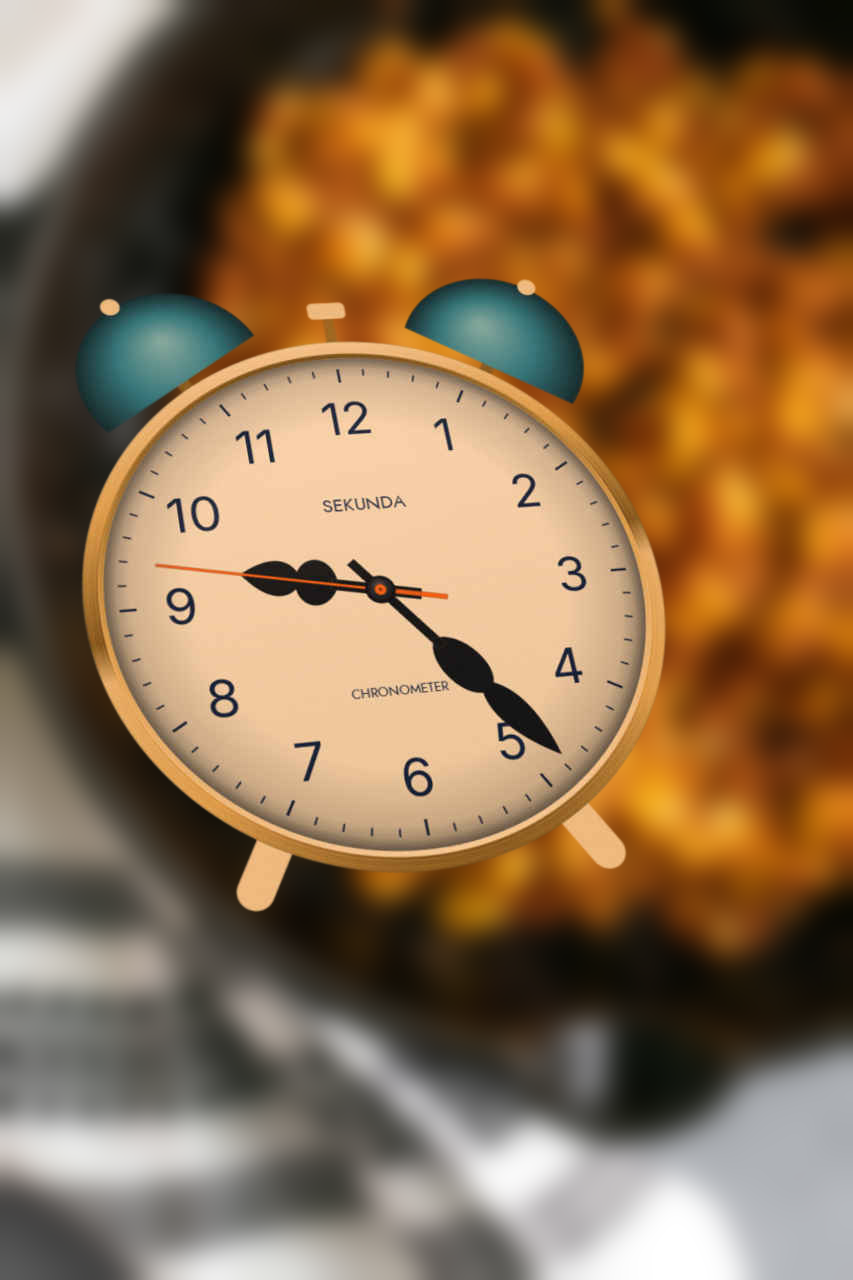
9:23:47
